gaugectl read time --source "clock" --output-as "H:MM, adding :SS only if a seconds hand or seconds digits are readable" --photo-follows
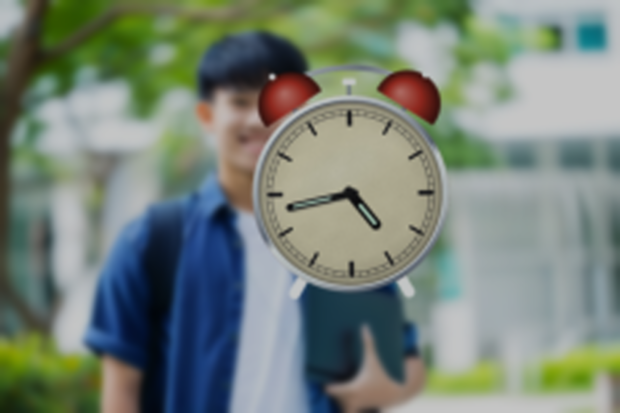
4:43
